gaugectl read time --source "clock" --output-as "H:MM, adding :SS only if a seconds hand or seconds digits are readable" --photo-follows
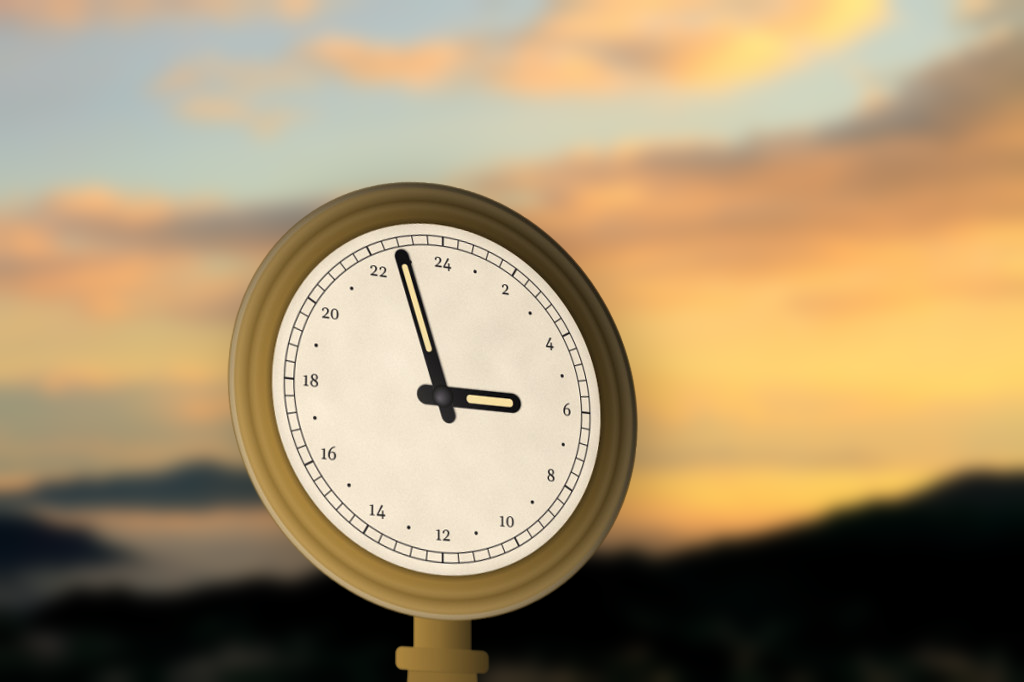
5:57
